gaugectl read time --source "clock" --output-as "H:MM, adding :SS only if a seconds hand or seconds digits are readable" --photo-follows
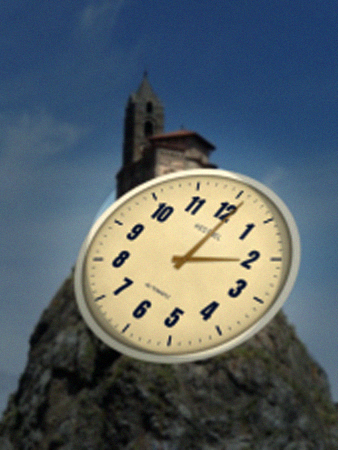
2:01
